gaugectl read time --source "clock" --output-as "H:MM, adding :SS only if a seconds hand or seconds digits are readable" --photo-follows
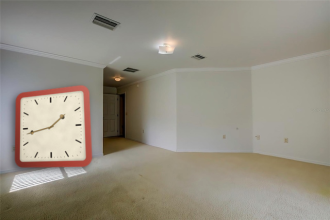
1:43
